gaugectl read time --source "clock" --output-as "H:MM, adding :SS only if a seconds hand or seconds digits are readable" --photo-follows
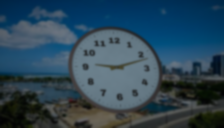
9:12
